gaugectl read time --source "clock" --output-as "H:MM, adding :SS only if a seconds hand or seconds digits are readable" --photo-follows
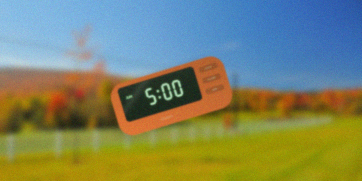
5:00
